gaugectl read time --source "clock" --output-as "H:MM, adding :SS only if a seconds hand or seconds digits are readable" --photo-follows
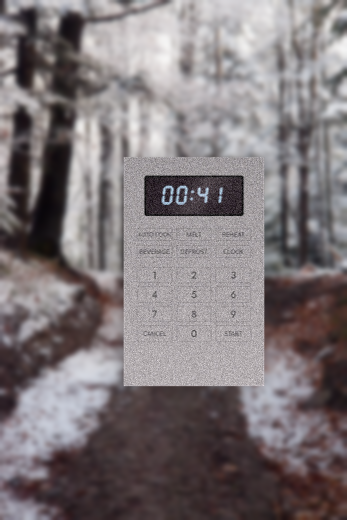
0:41
